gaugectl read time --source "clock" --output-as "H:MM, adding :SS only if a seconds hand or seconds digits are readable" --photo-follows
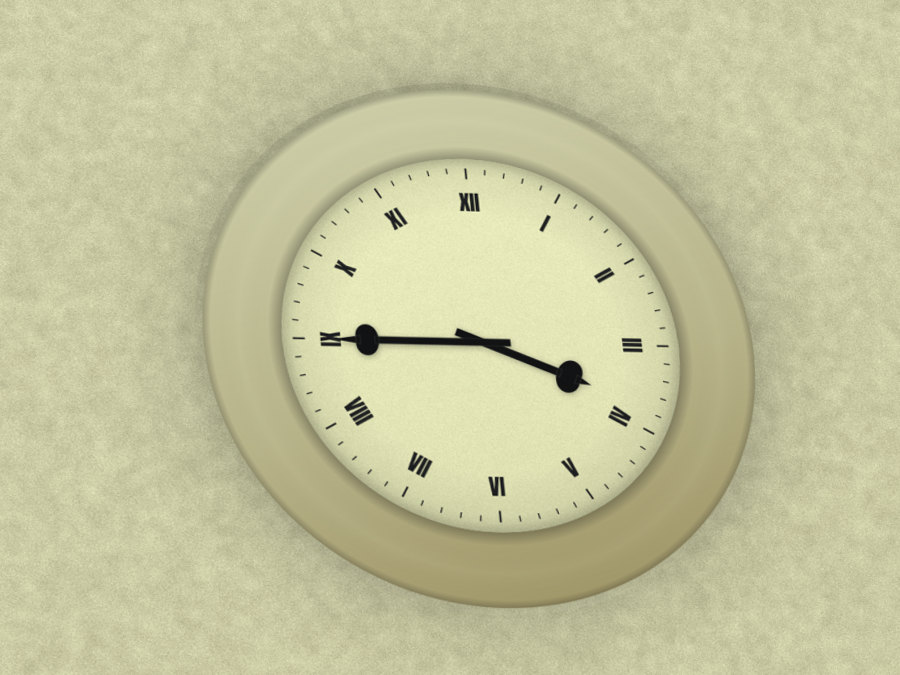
3:45
